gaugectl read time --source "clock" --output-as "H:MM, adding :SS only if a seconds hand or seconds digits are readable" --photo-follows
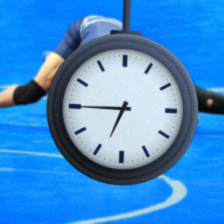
6:45
